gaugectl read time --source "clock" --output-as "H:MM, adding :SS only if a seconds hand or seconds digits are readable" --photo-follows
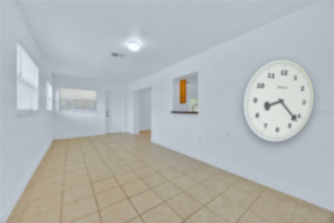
8:22
